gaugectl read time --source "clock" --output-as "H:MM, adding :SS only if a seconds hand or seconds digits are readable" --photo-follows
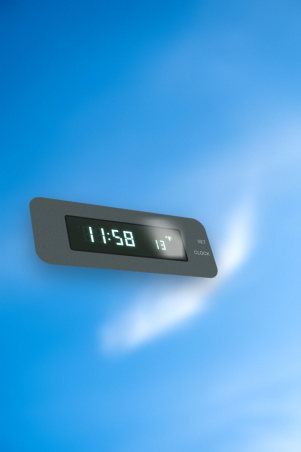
11:58
